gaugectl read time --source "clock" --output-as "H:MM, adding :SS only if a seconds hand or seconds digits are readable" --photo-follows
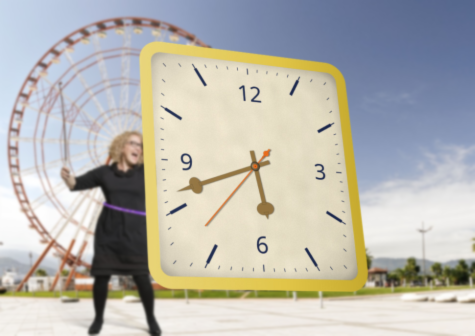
5:41:37
